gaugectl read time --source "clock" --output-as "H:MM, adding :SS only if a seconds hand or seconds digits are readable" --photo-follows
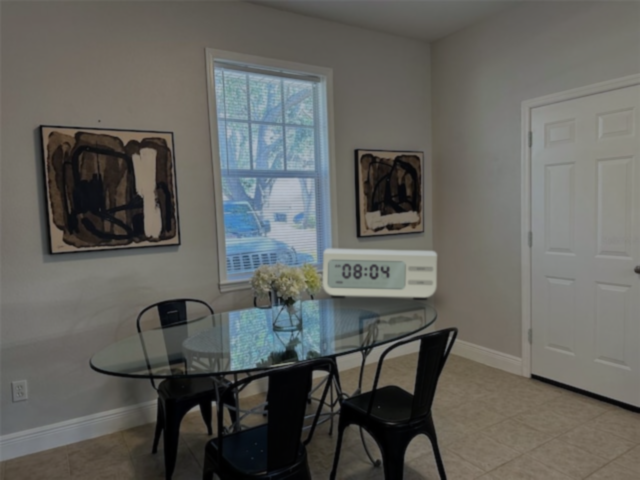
8:04
